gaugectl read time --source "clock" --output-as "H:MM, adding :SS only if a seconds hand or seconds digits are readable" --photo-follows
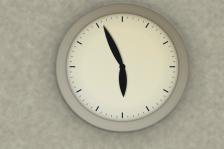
5:56
